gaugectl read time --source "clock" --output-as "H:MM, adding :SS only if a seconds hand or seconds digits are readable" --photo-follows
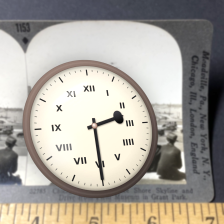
2:30
